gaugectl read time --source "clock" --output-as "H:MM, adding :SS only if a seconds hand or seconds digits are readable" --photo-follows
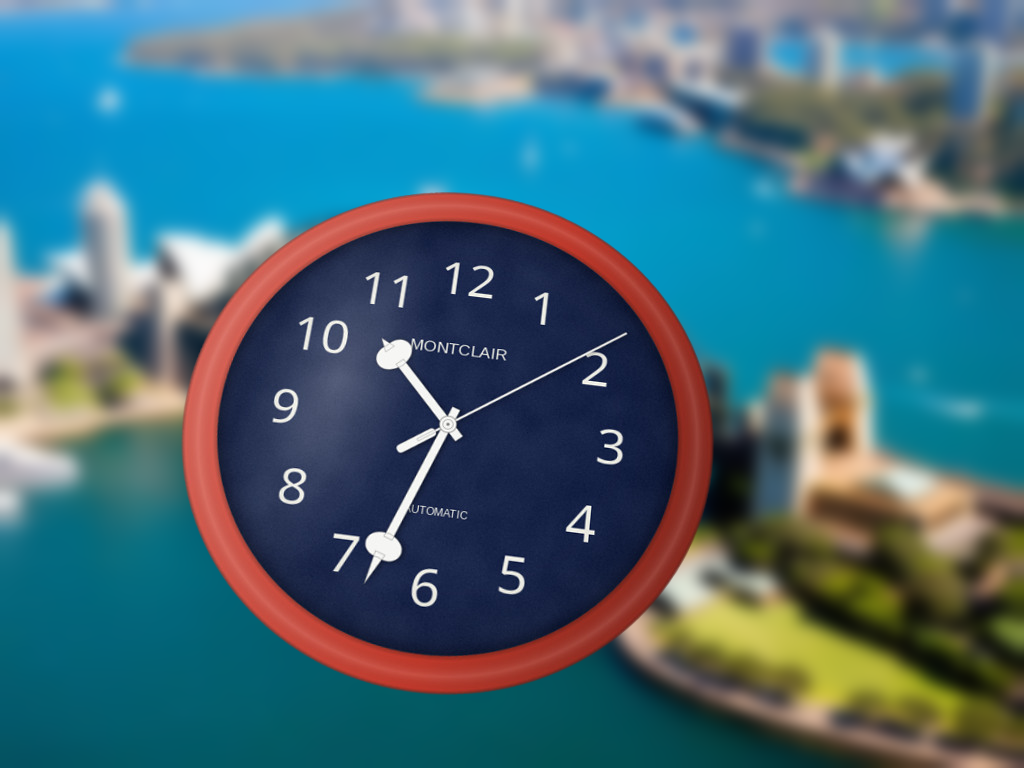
10:33:09
